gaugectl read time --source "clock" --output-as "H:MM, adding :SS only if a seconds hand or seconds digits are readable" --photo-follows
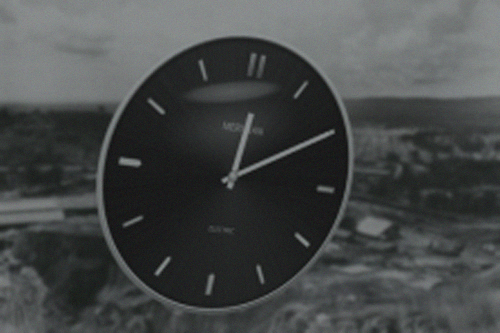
12:10
